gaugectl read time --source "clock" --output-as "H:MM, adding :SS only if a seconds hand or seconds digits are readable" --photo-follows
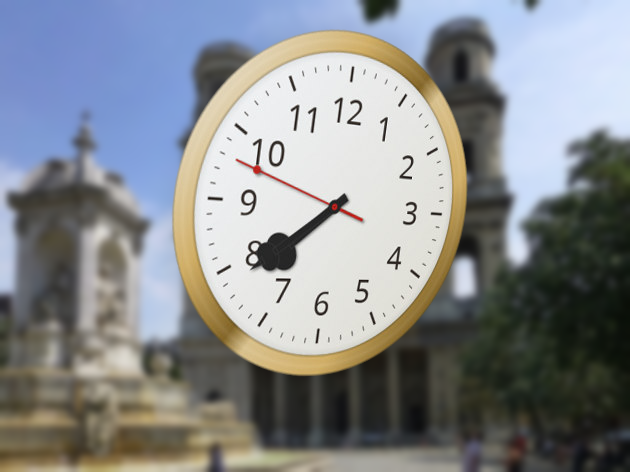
7:38:48
